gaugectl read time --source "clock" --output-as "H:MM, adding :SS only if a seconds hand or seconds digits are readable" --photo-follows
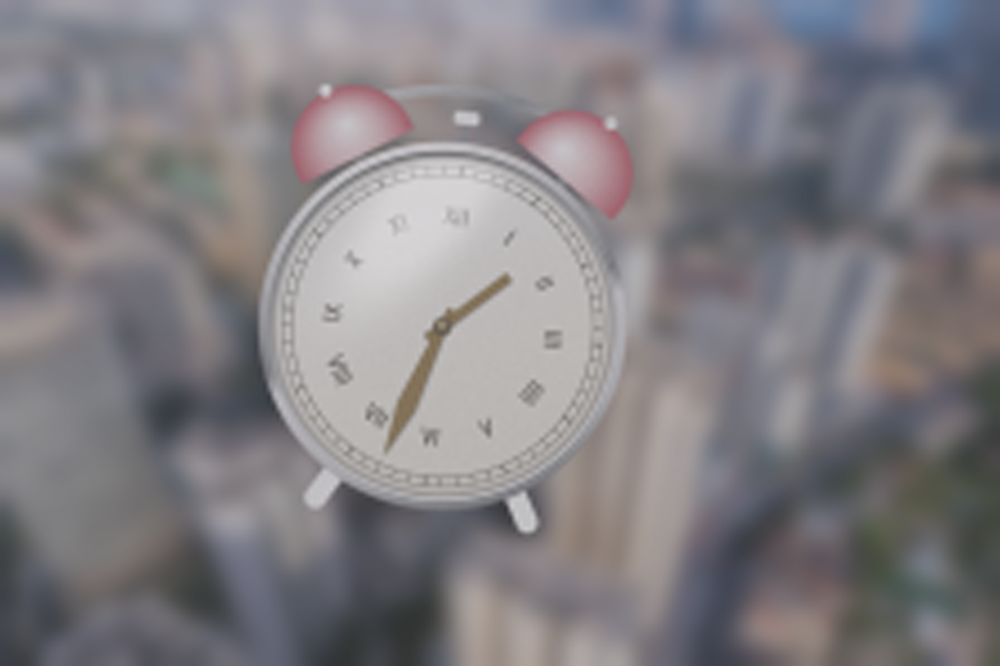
1:33
